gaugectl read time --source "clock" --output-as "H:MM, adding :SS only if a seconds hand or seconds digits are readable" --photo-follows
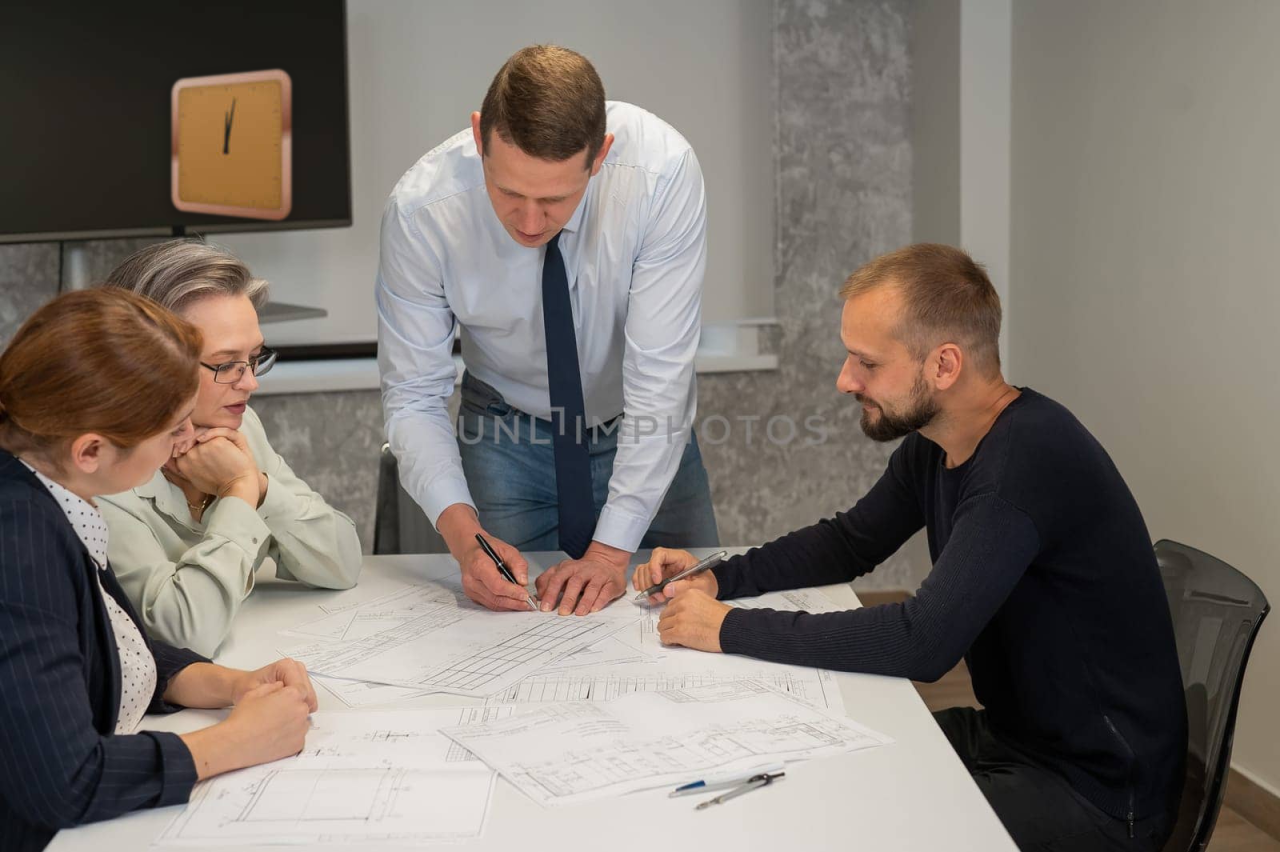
12:02
